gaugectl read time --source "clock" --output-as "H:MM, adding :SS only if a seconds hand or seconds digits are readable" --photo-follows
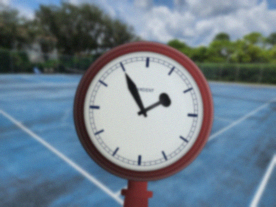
1:55
